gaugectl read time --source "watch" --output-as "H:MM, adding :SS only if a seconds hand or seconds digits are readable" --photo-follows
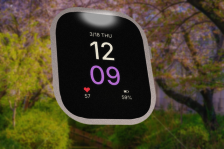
12:09
